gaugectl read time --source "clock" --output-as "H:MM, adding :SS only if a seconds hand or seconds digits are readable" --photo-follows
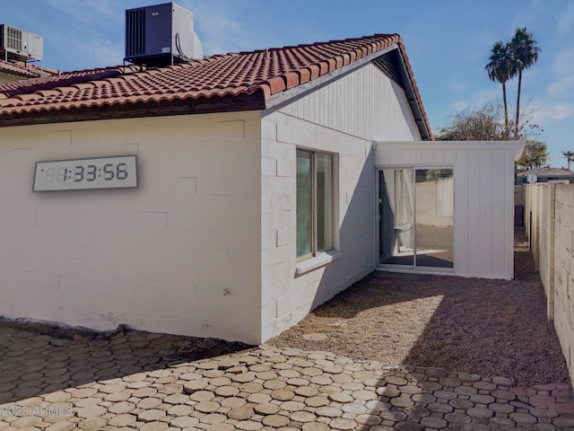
1:33:56
